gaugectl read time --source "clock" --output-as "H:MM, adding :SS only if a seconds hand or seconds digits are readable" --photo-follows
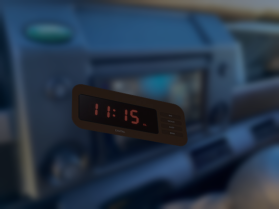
11:15
